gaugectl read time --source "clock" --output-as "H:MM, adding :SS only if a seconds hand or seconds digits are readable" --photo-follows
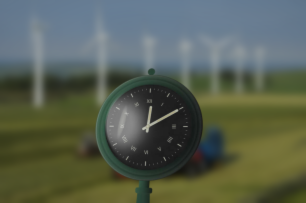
12:10
